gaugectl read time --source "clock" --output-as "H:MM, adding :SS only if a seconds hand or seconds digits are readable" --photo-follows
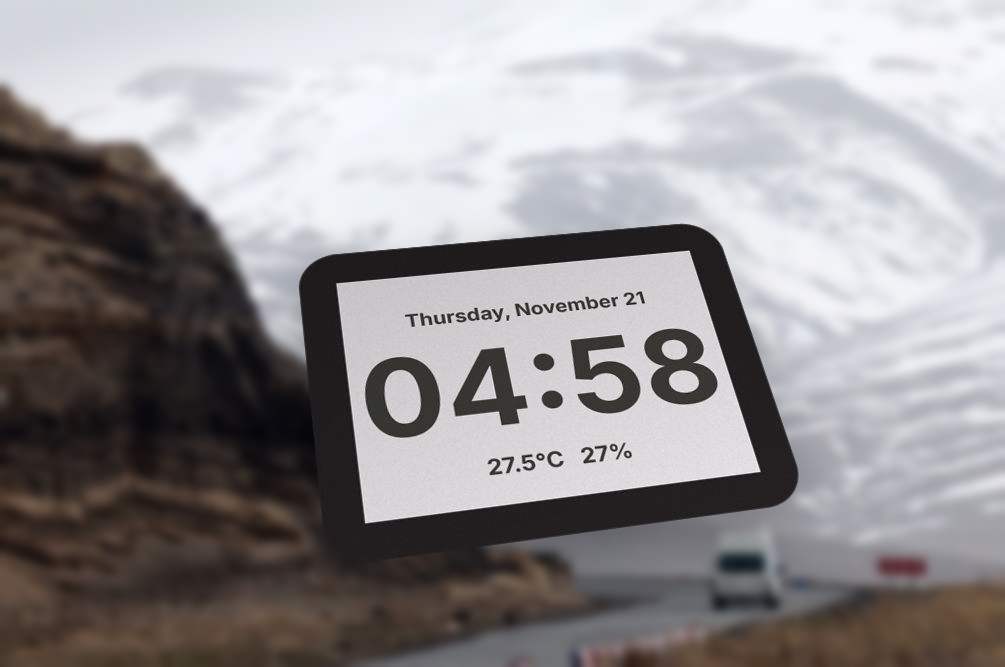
4:58
